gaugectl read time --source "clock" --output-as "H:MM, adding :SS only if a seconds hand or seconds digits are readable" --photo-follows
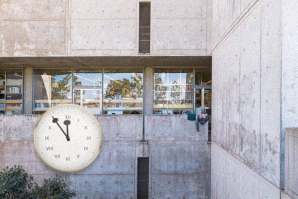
11:54
